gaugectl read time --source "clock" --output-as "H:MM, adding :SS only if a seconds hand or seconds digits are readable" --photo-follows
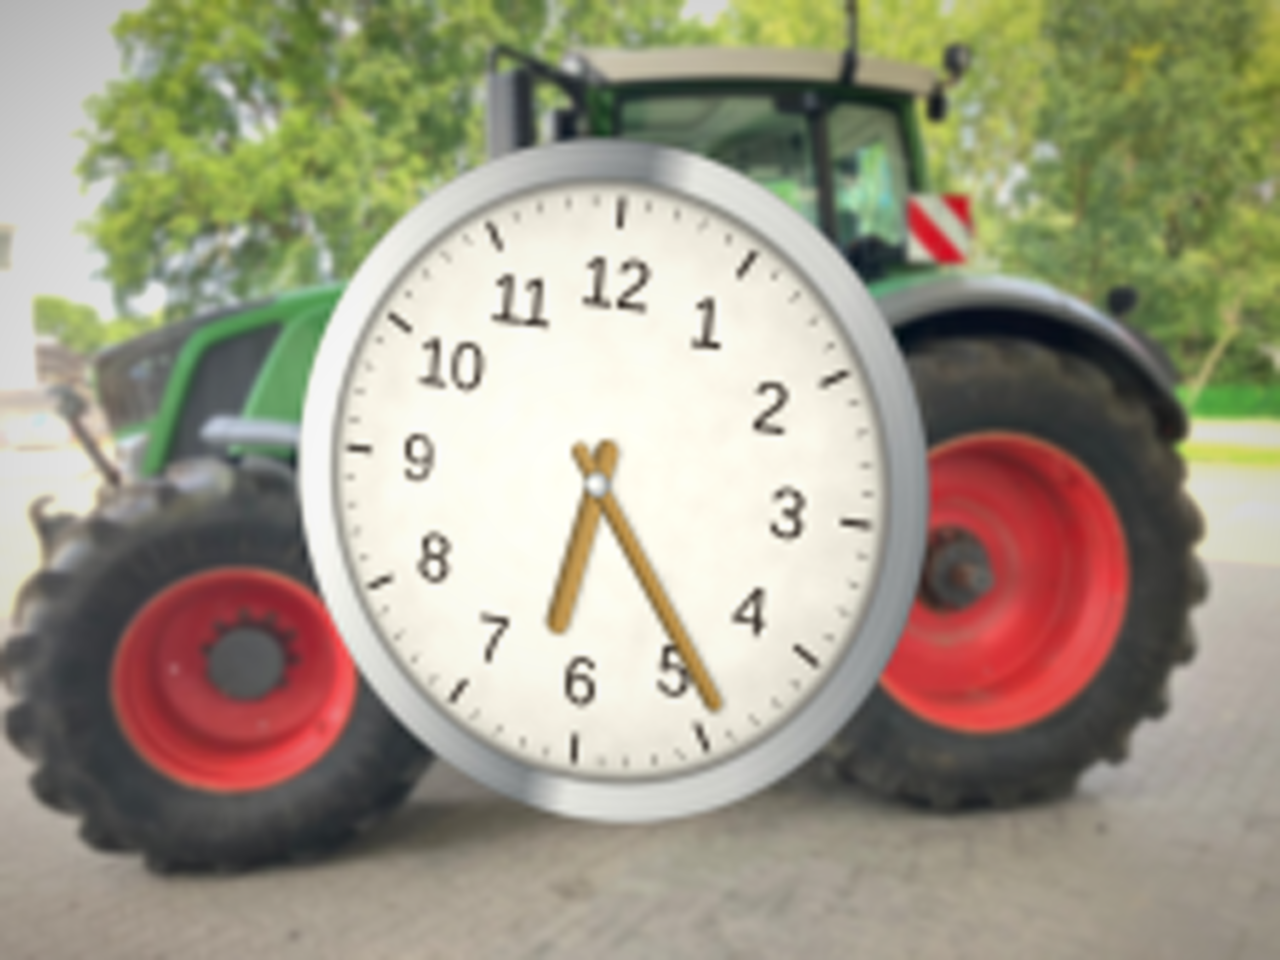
6:24
